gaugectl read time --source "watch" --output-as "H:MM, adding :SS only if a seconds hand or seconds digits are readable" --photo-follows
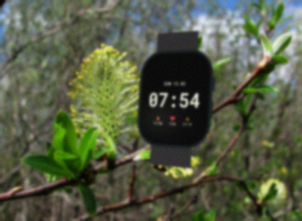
7:54
